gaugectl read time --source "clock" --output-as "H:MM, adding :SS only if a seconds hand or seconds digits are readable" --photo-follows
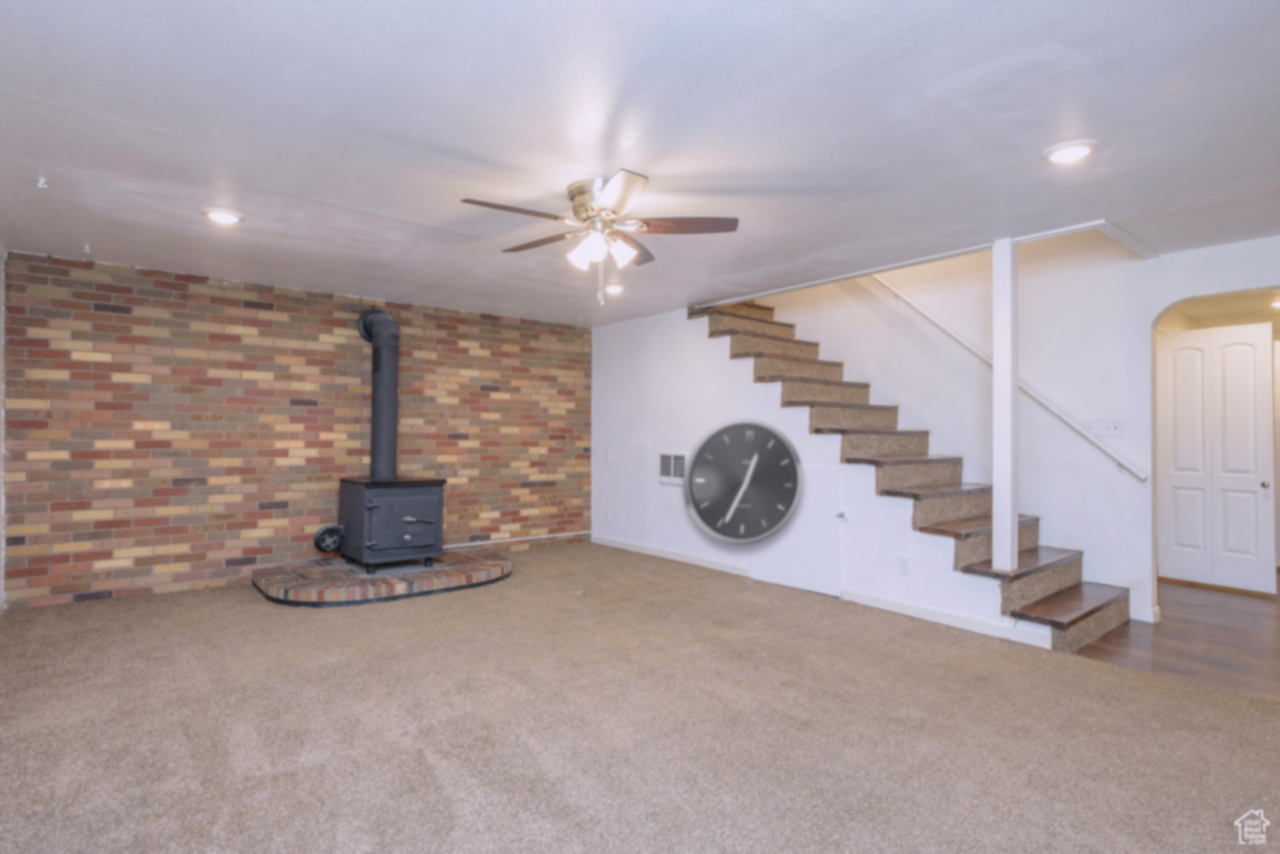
12:34
